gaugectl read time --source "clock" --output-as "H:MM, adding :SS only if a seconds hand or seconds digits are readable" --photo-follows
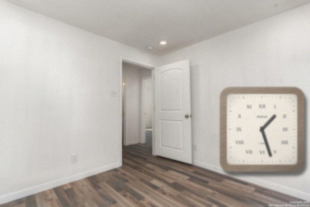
1:27
